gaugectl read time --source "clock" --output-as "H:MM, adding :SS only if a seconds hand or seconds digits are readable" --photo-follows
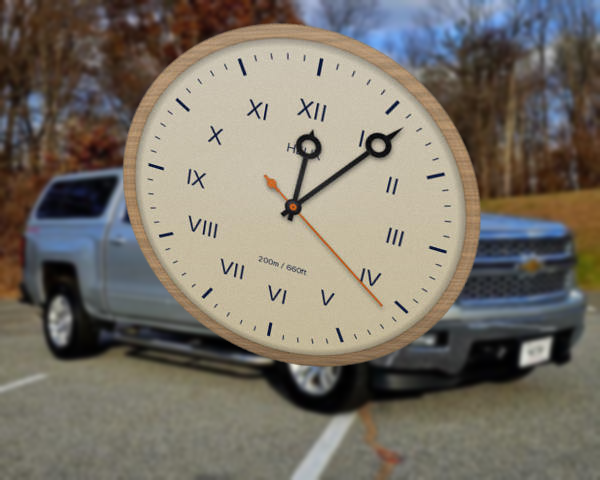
12:06:21
